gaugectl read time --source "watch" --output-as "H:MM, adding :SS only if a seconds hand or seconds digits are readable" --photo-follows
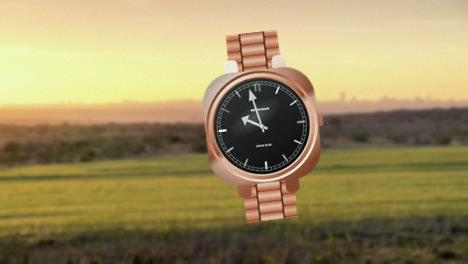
9:58
